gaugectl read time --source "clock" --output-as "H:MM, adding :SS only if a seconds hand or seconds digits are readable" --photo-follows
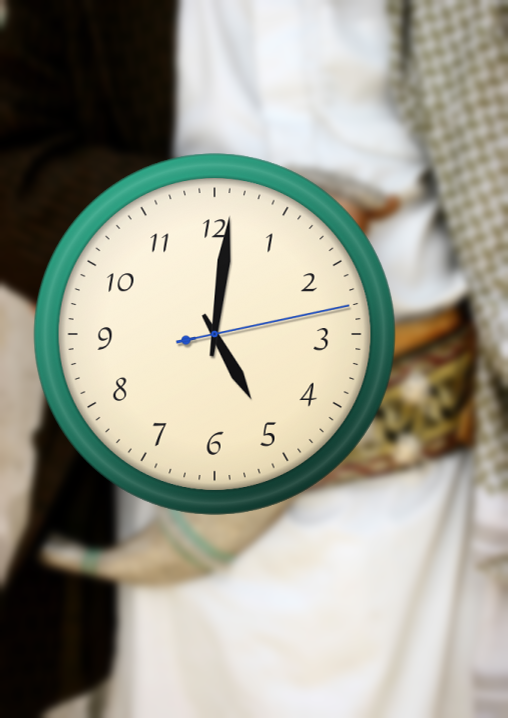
5:01:13
